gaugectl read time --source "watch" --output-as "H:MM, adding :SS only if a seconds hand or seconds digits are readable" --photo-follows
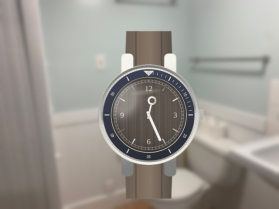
12:26
